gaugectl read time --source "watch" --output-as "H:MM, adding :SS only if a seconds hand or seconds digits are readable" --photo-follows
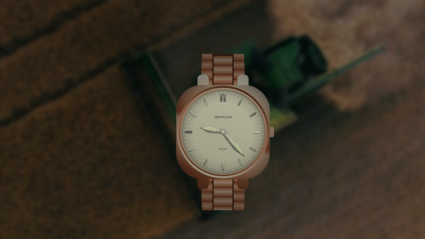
9:23
